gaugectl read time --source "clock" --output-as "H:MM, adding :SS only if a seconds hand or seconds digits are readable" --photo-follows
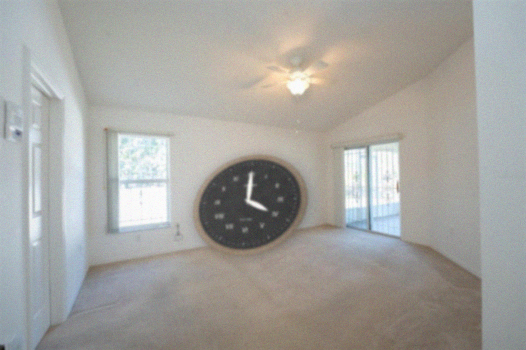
4:00
